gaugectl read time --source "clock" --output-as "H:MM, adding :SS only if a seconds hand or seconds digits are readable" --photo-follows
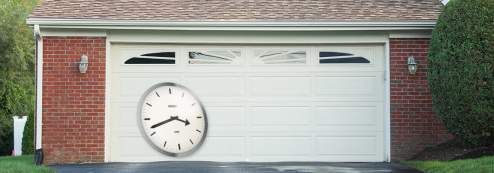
3:42
